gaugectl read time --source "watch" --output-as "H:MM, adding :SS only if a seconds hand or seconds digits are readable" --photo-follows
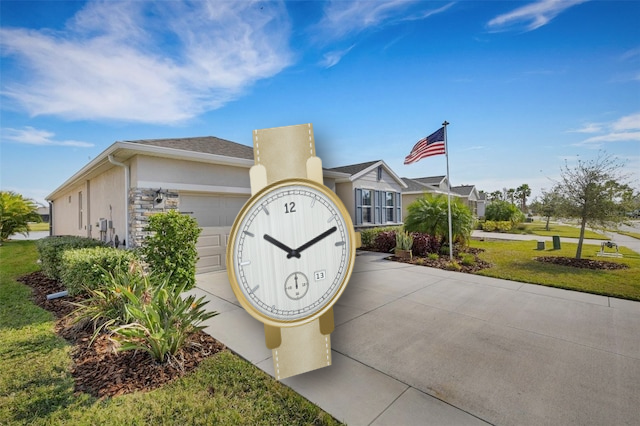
10:12
